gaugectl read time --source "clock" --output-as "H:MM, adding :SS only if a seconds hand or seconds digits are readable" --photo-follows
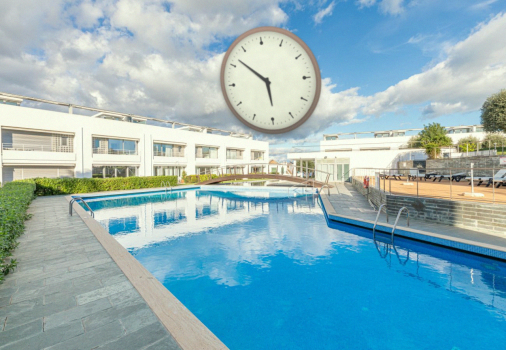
5:52
